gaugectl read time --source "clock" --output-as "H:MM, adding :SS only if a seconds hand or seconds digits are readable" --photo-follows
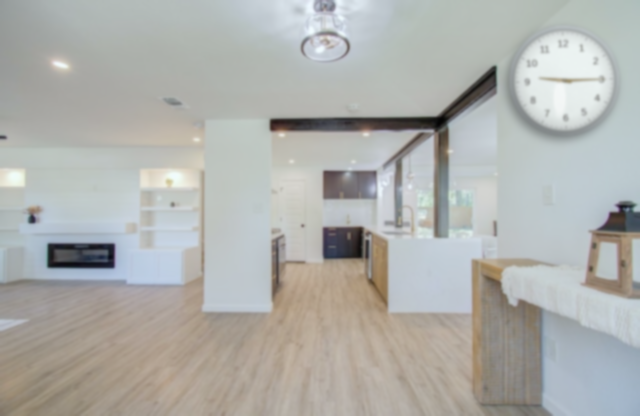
9:15
